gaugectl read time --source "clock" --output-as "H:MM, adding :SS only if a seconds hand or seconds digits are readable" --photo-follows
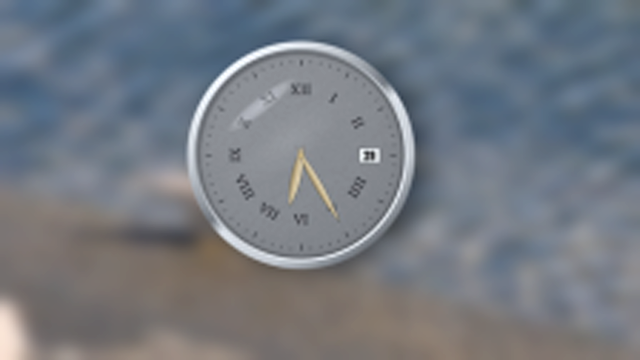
6:25
